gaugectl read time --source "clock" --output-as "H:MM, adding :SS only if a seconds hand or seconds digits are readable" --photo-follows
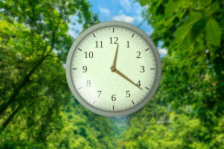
12:21
